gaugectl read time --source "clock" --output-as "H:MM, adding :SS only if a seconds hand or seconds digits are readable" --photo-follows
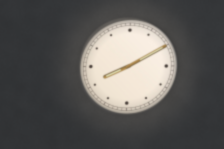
8:10
